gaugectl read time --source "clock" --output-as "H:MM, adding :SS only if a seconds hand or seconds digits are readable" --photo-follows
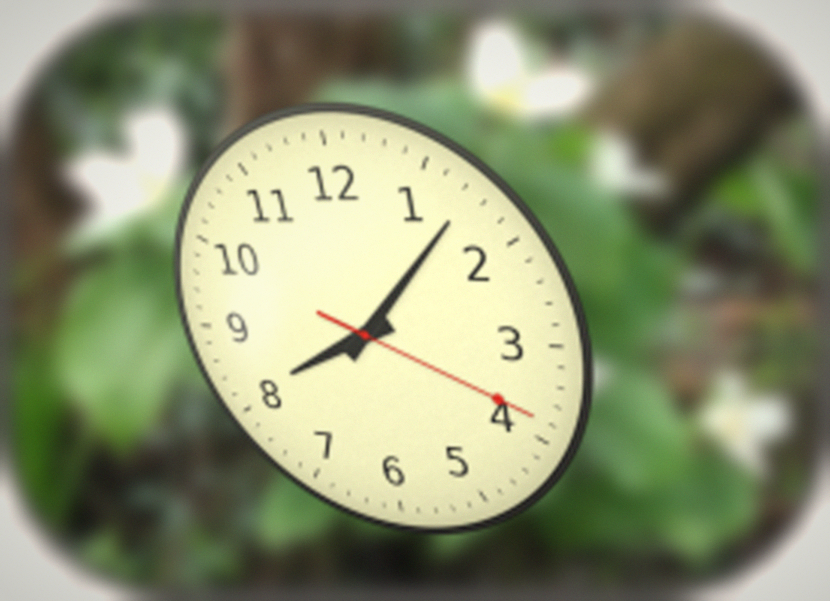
8:07:19
